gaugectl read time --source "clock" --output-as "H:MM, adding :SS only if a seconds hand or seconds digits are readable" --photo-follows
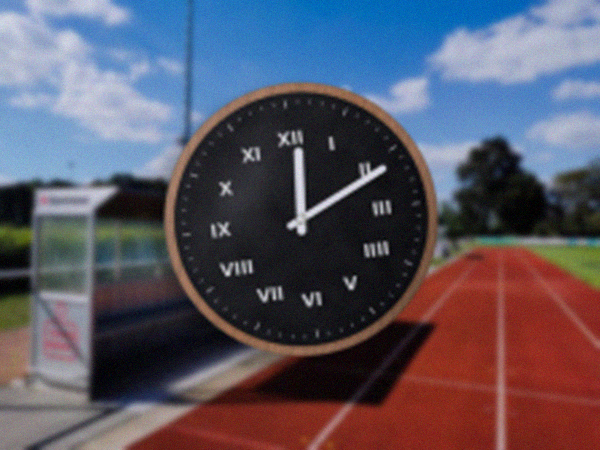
12:11
